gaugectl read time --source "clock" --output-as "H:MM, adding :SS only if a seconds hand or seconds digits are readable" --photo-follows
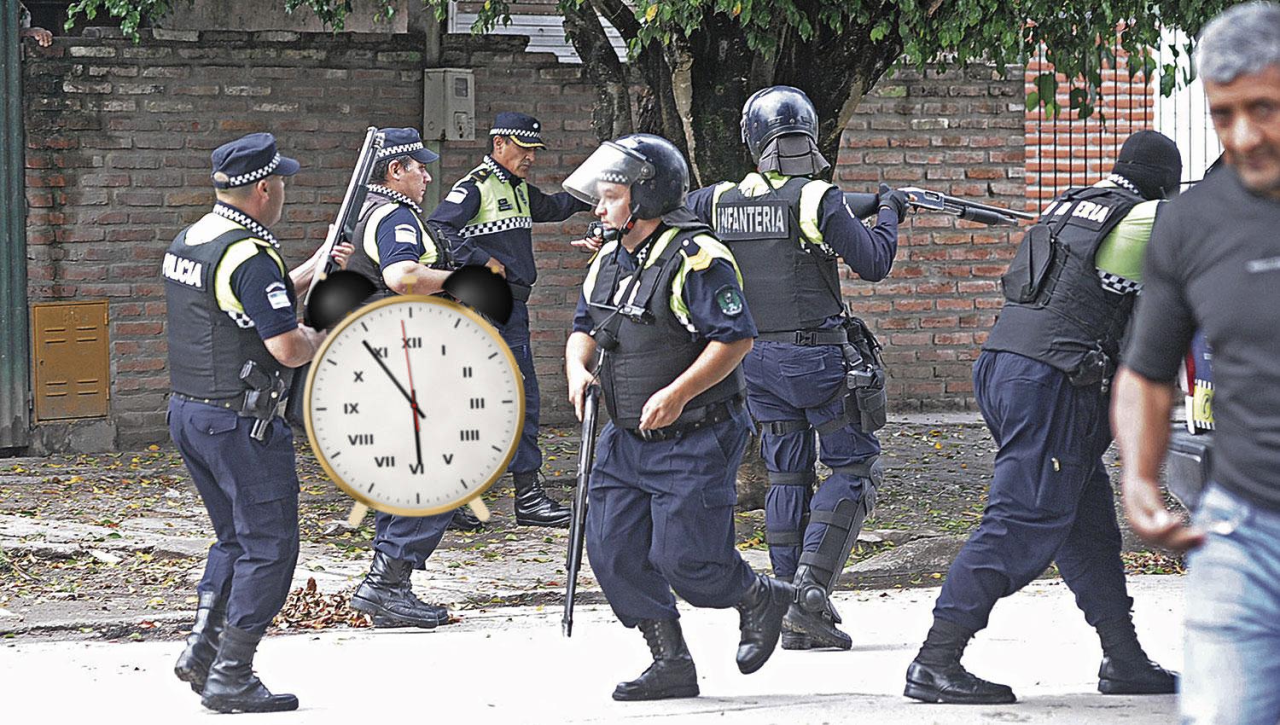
5:53:59
